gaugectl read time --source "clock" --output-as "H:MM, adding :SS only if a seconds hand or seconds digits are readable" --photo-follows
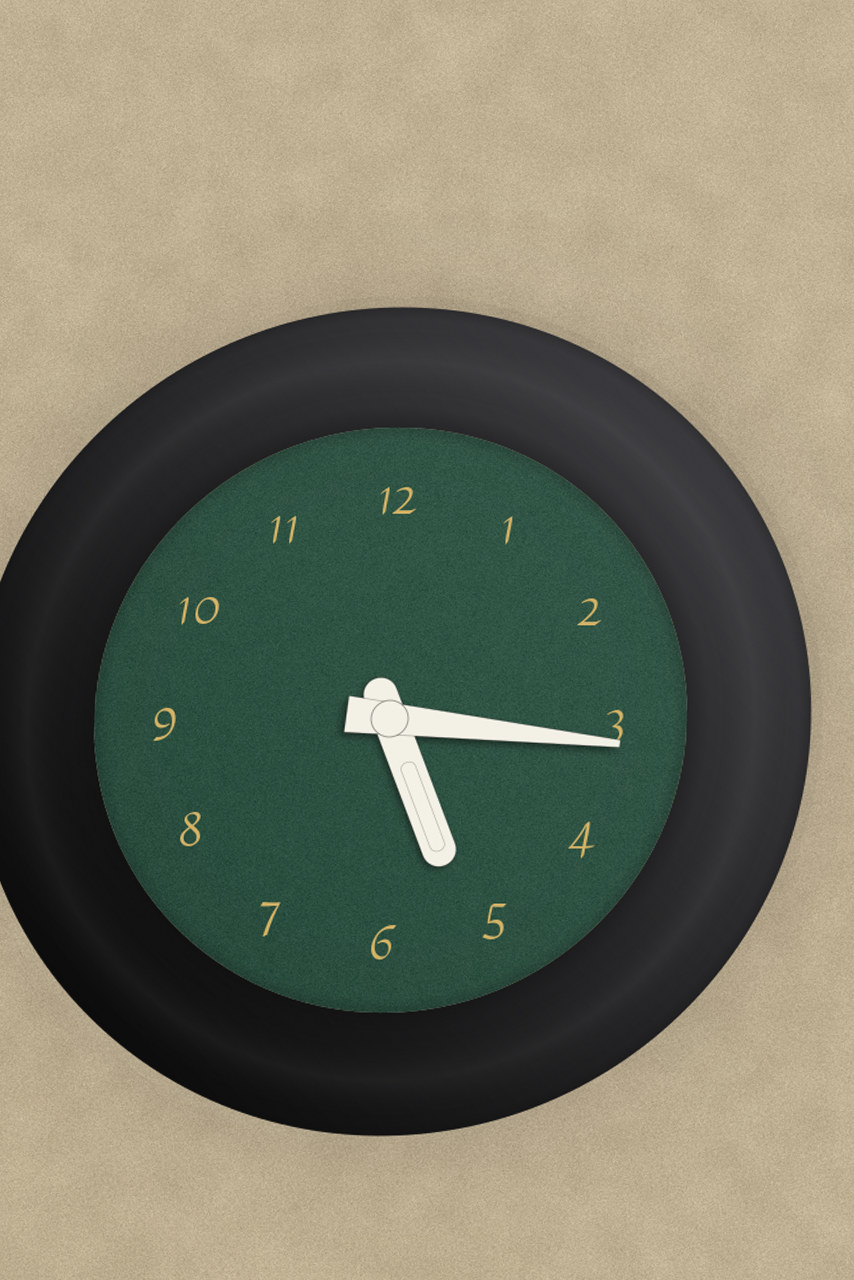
5:16
